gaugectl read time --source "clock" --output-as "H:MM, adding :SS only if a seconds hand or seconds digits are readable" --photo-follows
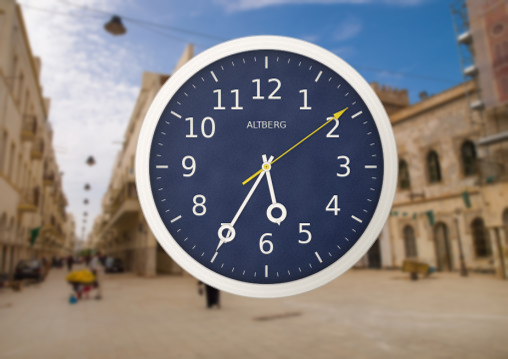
5:35:09
